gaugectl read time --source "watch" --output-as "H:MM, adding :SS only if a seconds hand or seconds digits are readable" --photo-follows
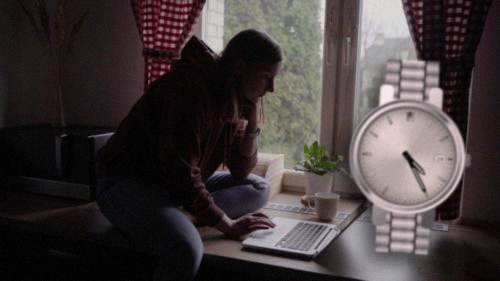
4:25
